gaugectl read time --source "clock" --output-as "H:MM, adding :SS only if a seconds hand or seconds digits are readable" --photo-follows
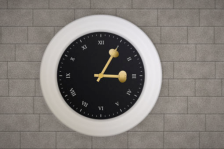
3:05
